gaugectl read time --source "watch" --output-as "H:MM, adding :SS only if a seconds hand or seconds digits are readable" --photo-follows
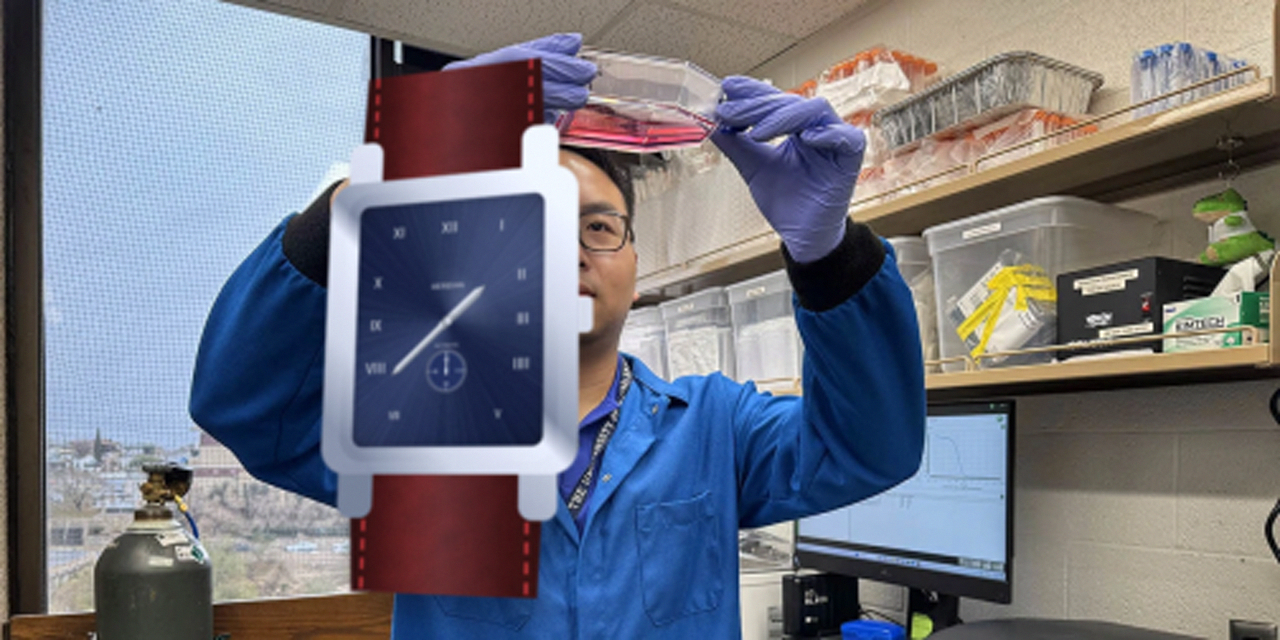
1:38
